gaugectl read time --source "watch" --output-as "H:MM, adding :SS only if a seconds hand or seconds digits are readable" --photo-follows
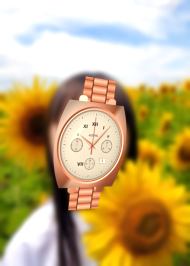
10:07
